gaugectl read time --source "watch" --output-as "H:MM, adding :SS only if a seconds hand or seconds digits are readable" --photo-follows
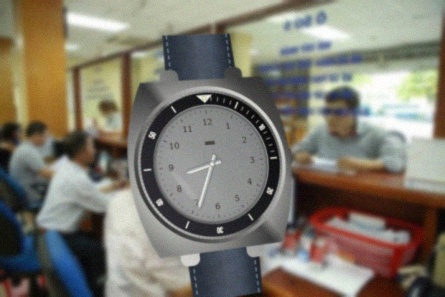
8:34
